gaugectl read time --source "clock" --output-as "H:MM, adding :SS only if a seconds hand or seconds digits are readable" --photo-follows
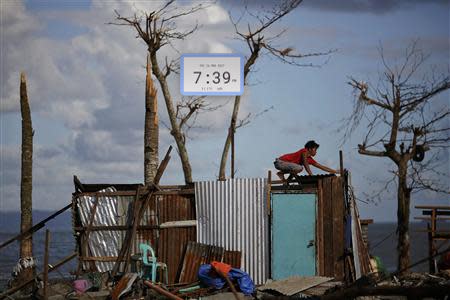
7:39
